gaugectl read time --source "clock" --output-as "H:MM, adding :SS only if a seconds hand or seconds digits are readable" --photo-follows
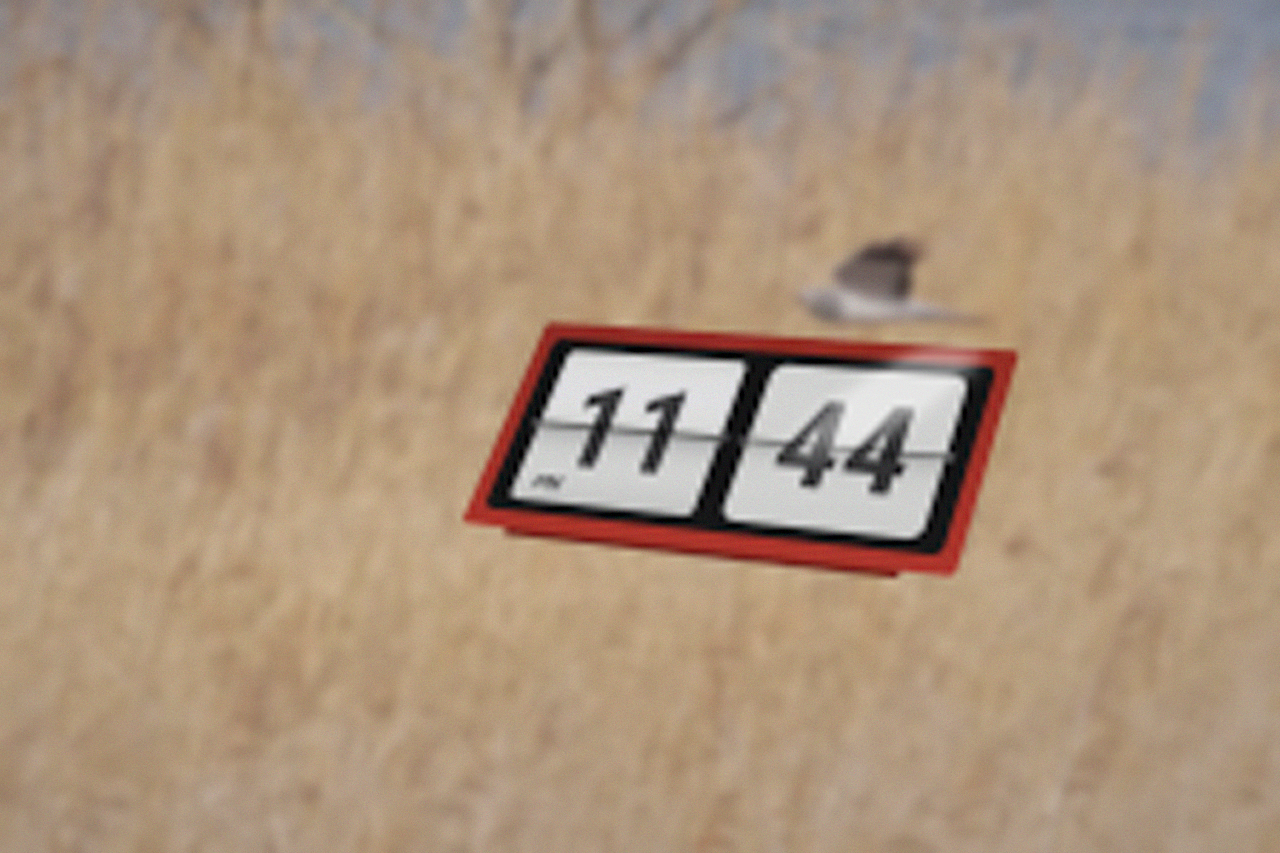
11:44
